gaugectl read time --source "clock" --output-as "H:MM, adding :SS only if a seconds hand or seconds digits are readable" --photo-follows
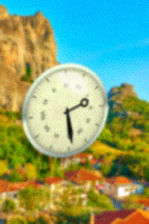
1:24
